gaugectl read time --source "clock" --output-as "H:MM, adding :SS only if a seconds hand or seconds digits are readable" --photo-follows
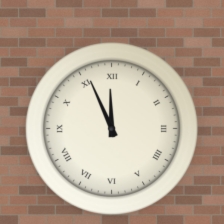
11:56
